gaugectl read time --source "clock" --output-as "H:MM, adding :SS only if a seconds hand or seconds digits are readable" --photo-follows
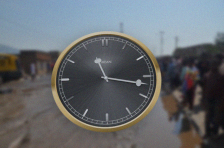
11:17
